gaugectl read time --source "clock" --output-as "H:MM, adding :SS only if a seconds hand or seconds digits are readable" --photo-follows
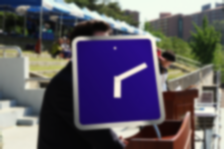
6:11
